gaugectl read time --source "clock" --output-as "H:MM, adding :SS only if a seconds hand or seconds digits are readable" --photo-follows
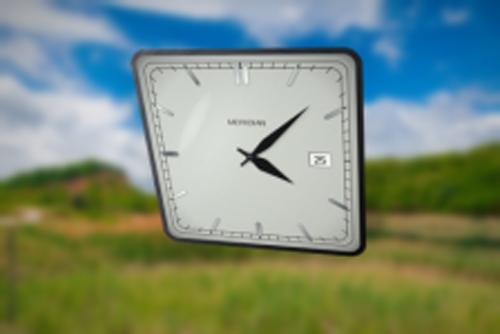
4:08
